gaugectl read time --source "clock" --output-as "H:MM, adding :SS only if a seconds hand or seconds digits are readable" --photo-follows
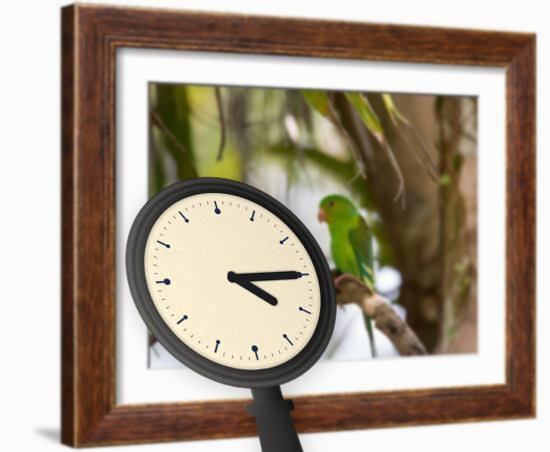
4:15
